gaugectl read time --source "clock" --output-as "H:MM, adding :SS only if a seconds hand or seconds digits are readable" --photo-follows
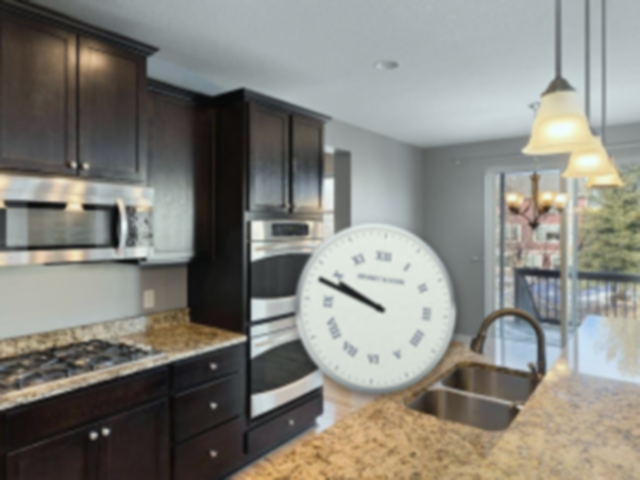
9:48
